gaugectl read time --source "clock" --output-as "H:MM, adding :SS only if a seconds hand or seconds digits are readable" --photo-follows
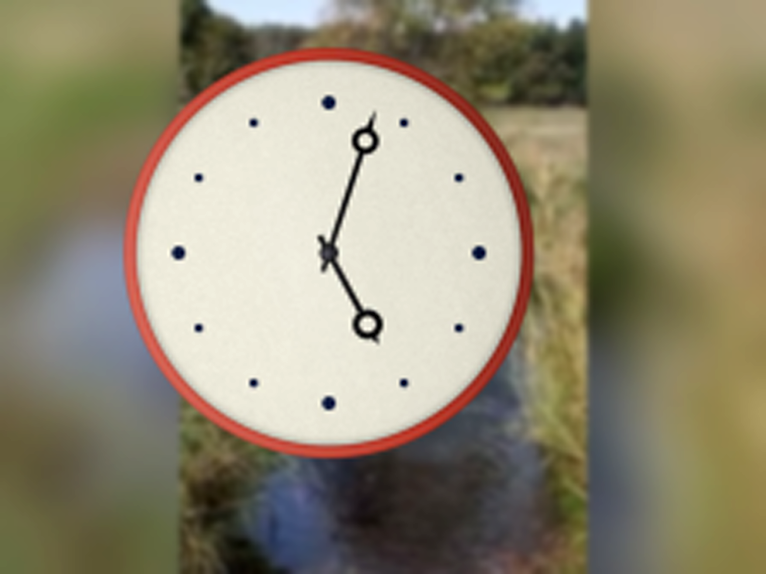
5:03
